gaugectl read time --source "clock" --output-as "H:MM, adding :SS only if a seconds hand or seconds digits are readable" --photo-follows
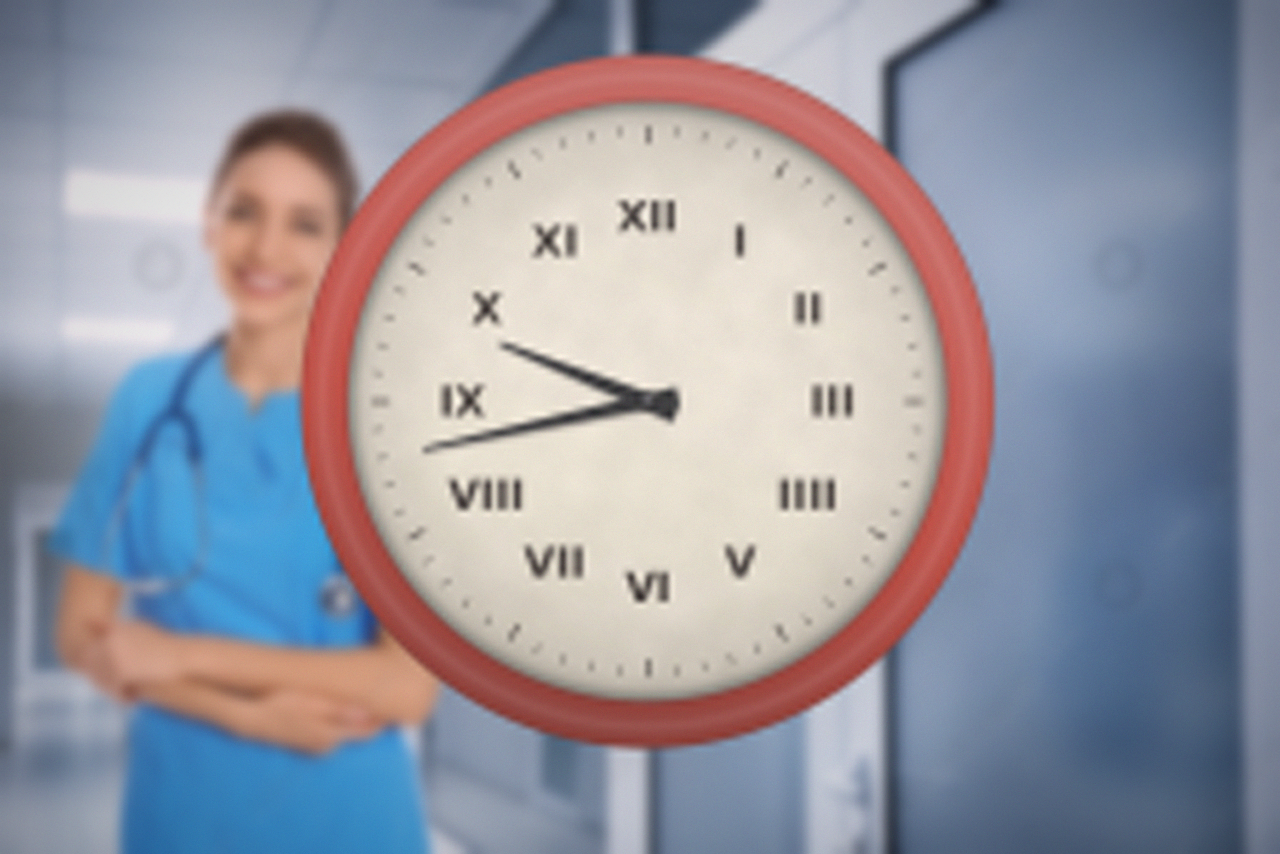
9:43
